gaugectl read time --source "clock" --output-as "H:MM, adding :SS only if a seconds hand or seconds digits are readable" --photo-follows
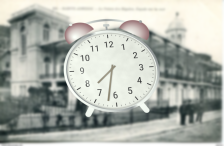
7:32
